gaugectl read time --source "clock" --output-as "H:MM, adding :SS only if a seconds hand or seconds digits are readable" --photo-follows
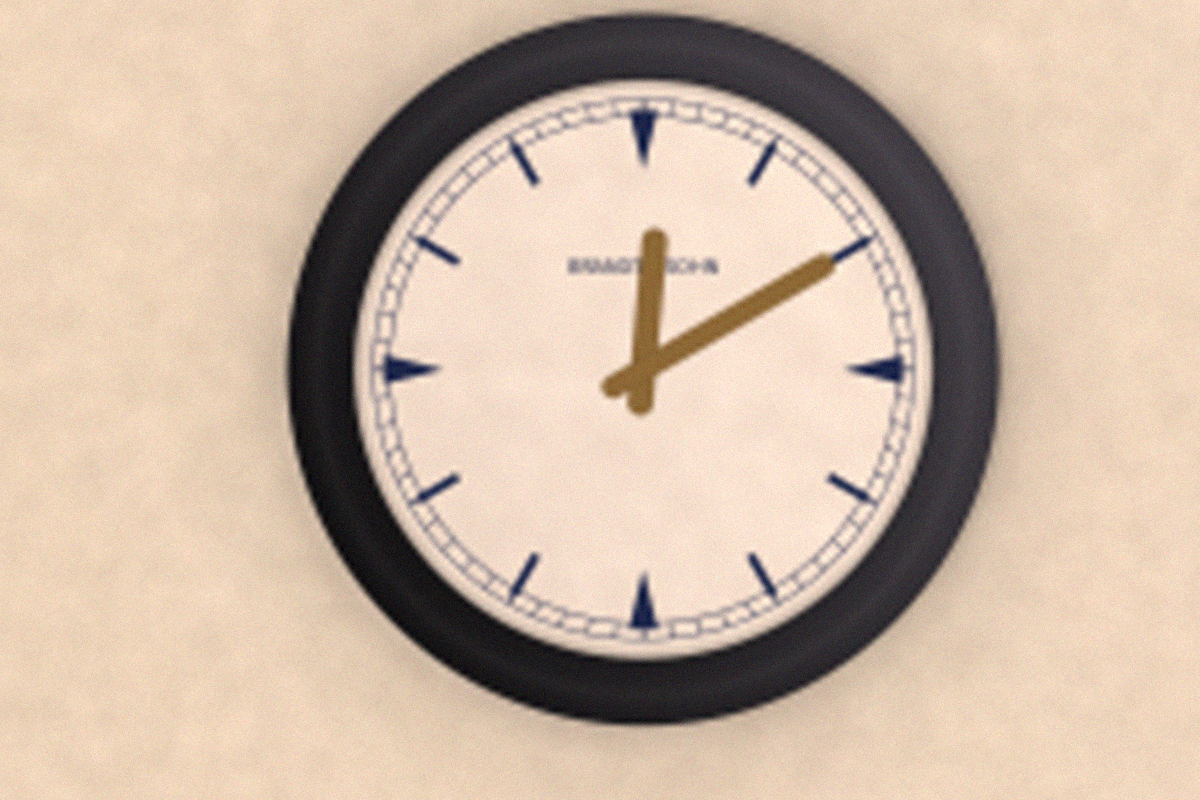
12:10
